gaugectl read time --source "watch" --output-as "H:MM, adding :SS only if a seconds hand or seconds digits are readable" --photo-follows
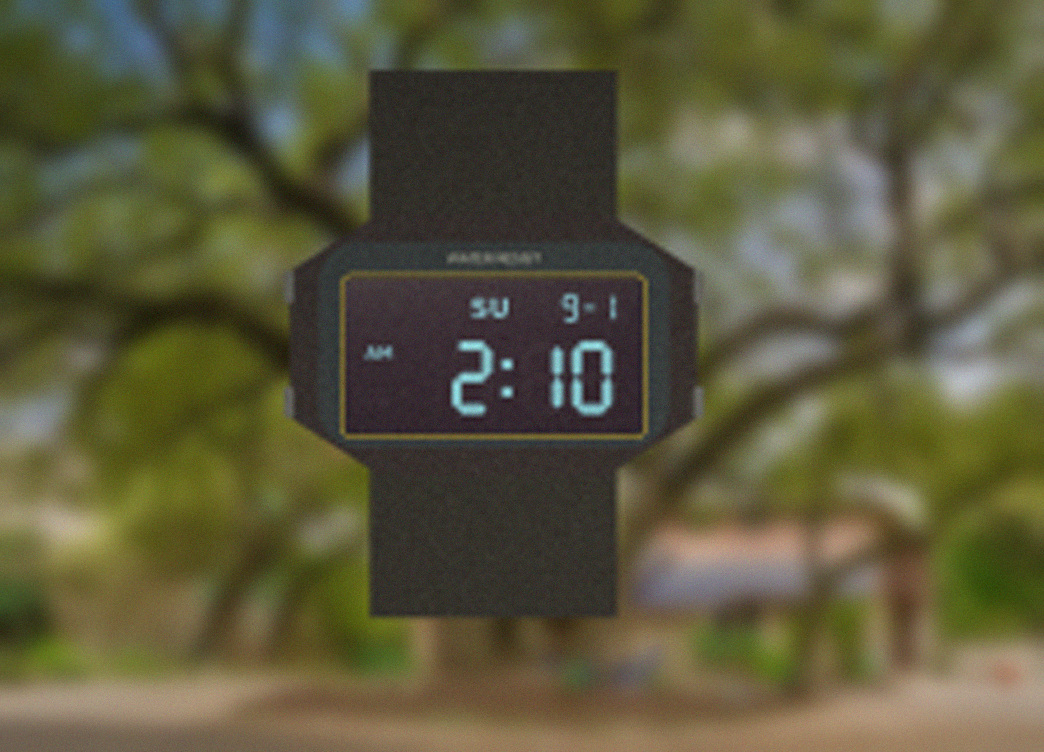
2:10
